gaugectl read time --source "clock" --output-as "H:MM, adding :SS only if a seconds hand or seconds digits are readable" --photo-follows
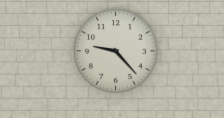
9:23
